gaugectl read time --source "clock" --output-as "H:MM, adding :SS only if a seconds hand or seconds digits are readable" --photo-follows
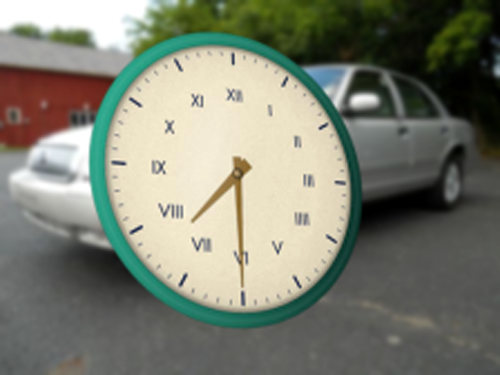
7:30
